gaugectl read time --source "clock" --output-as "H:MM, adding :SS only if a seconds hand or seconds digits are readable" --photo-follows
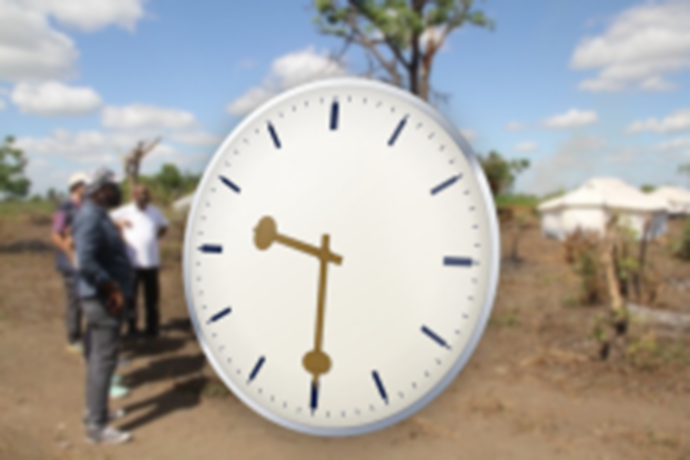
9:30
